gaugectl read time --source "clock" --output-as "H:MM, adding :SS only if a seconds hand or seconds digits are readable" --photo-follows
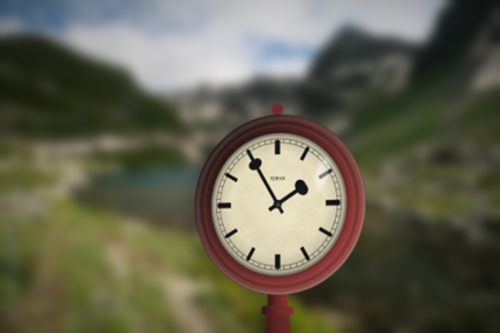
1:55
